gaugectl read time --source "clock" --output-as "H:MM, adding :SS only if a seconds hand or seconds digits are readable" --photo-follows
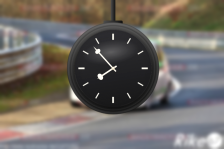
7:53
